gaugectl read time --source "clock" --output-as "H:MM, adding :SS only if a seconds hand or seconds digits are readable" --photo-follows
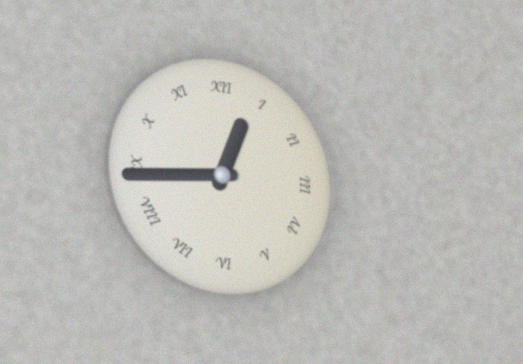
12:44
